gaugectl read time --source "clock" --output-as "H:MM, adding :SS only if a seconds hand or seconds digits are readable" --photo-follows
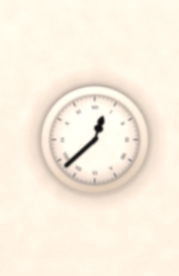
12:38
